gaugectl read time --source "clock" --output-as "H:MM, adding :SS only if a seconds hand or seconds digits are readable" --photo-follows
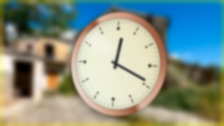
12:19
